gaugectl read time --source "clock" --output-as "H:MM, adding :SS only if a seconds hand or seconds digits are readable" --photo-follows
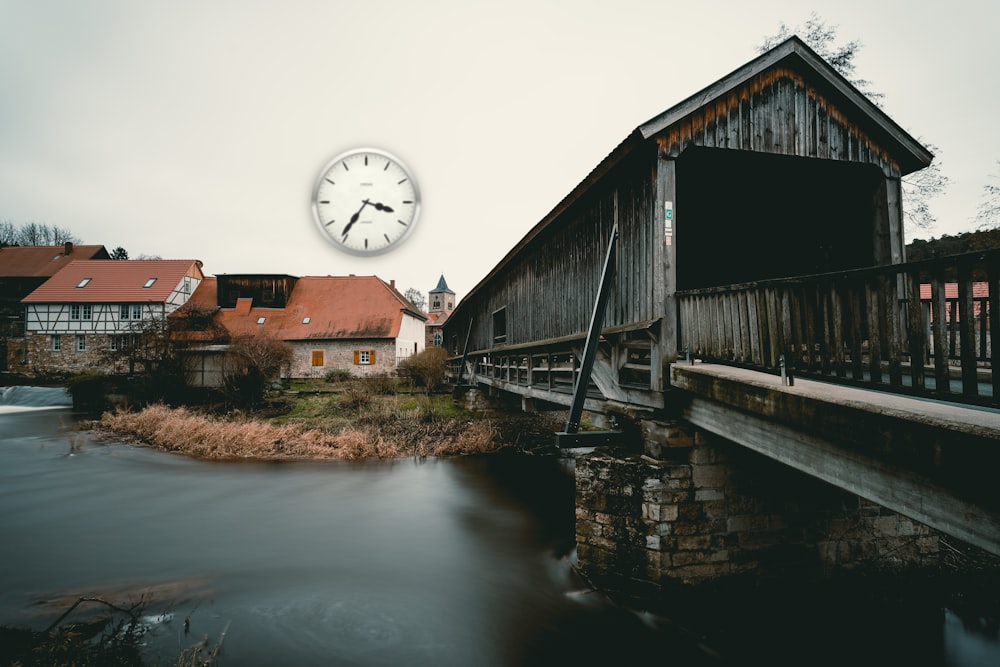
3:36
